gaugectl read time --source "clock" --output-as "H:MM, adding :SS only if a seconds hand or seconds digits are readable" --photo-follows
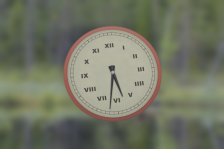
5:32
